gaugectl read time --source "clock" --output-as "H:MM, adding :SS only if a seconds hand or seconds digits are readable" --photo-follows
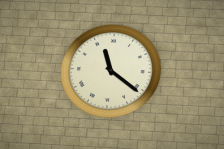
11:21
